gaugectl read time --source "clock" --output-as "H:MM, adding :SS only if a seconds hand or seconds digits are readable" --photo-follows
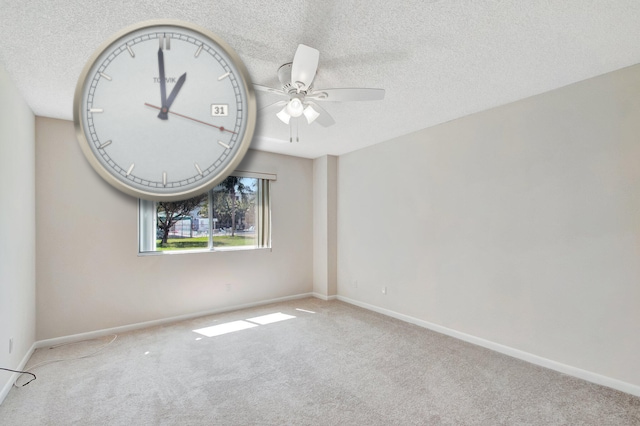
12:59:18
